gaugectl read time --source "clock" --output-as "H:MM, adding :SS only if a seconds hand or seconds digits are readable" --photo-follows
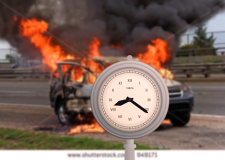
8:21
